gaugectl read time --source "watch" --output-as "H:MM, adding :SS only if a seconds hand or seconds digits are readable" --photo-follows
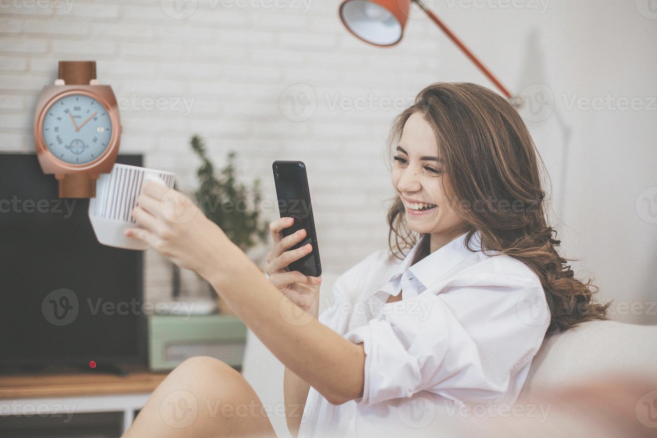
11:08
